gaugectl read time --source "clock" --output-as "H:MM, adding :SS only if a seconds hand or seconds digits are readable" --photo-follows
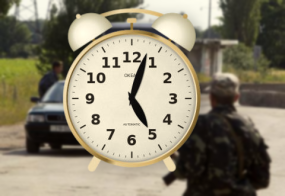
5:03
